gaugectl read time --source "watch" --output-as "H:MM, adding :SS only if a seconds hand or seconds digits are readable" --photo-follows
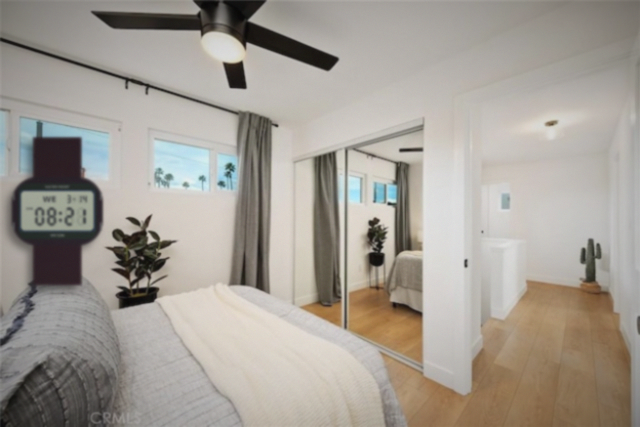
8:21
